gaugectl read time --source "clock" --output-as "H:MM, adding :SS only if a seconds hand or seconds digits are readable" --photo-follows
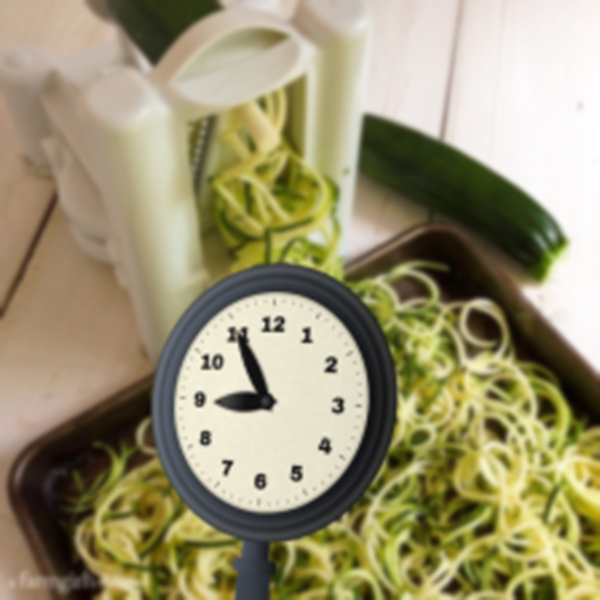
8:55
